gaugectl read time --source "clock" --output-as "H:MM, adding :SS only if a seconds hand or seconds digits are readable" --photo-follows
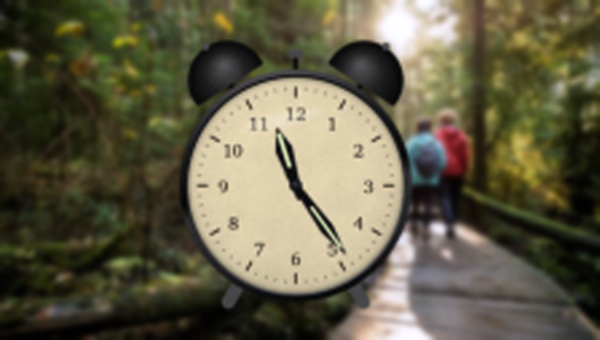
11:24
